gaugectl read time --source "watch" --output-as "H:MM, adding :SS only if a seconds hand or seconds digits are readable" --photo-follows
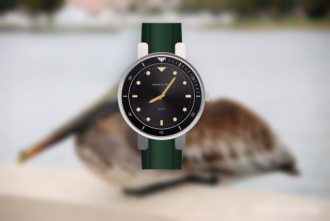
8:06
